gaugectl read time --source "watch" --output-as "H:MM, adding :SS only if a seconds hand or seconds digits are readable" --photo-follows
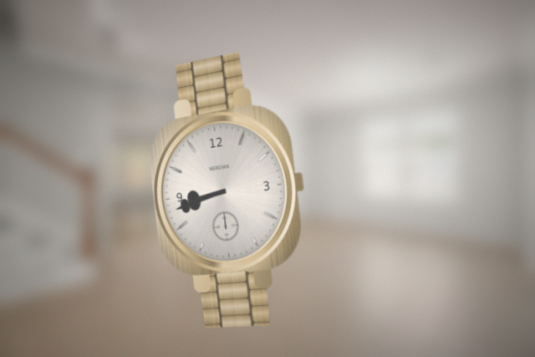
8:43
